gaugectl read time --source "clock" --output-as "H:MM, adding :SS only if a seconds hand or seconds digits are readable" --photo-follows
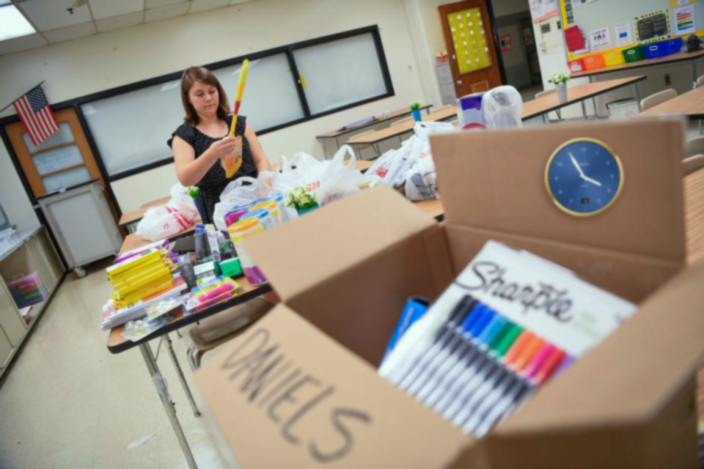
3:55
